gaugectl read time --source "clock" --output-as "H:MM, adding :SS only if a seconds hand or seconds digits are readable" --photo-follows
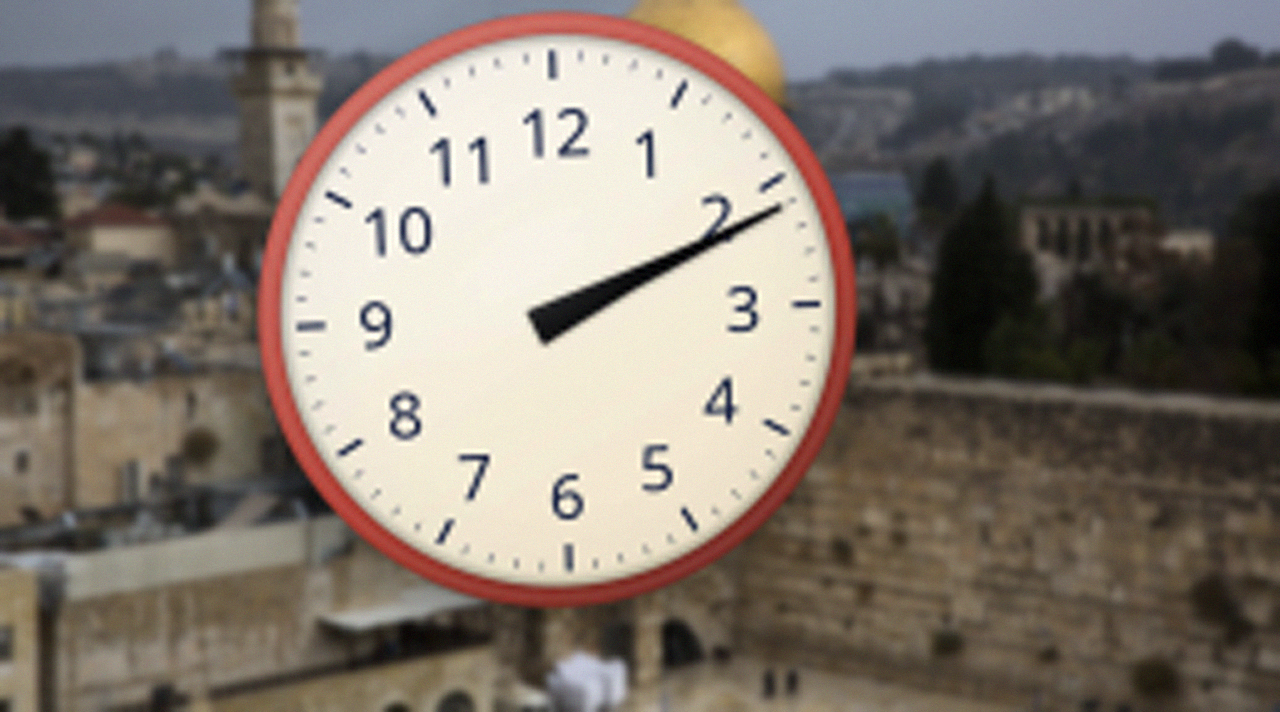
2:11
